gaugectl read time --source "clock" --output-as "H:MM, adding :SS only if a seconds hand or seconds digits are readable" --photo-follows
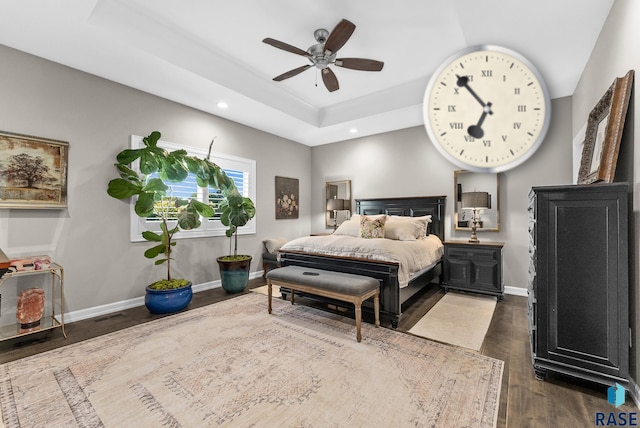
6:53
